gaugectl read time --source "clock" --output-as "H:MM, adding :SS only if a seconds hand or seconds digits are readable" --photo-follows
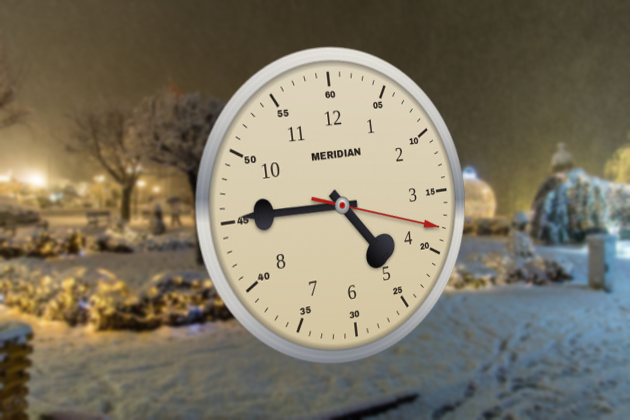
4:45:18
